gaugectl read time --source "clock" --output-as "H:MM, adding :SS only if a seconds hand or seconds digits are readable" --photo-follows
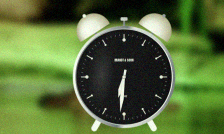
6:31
